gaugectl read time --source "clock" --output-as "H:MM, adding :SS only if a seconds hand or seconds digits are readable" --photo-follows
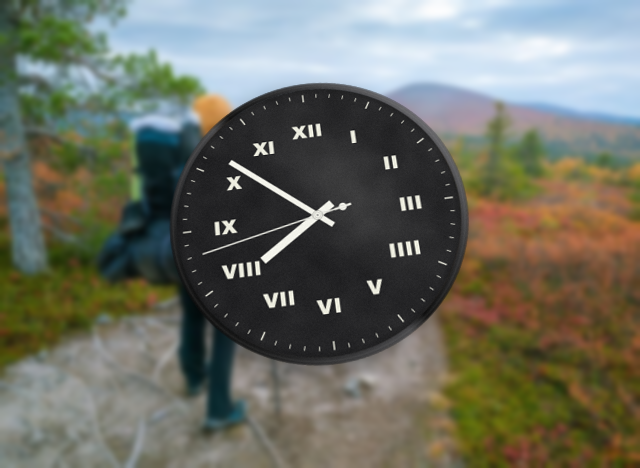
7:51:43
